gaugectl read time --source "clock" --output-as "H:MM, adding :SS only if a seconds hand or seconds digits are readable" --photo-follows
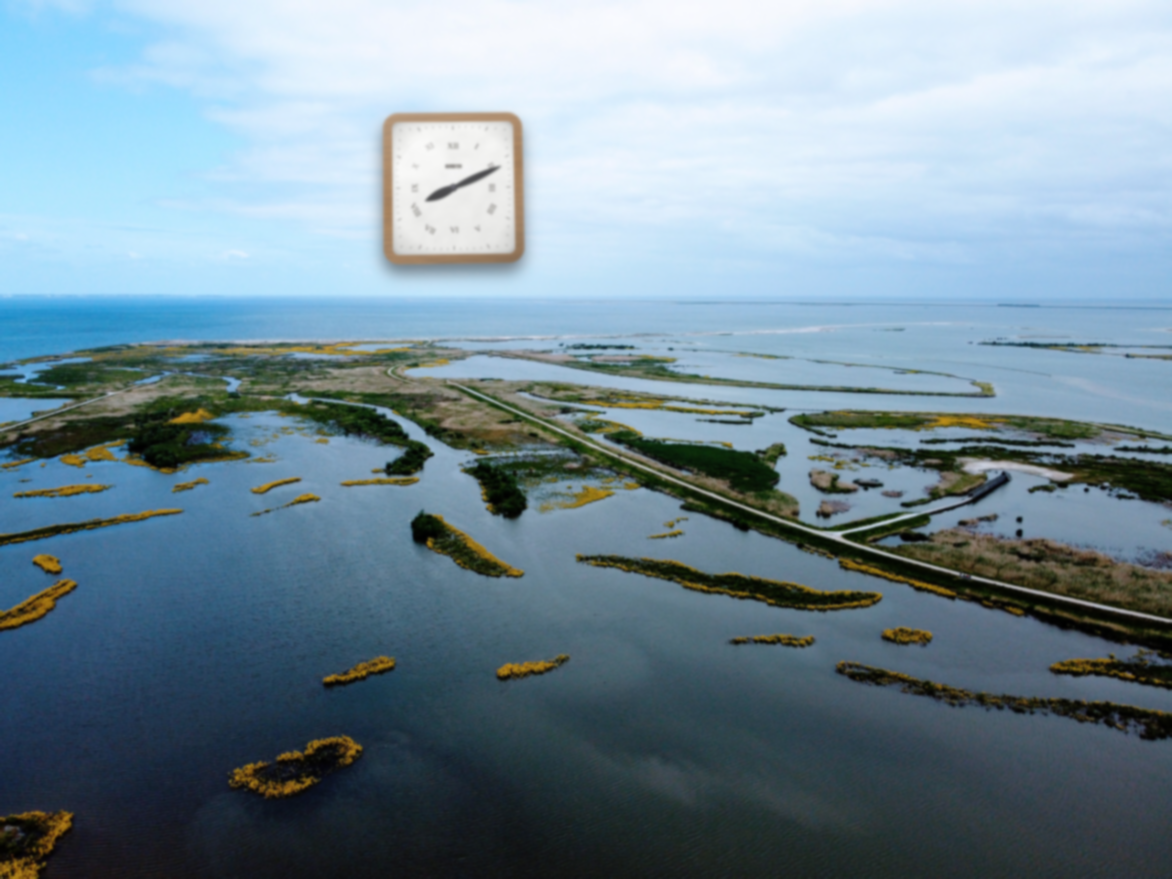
8:11
